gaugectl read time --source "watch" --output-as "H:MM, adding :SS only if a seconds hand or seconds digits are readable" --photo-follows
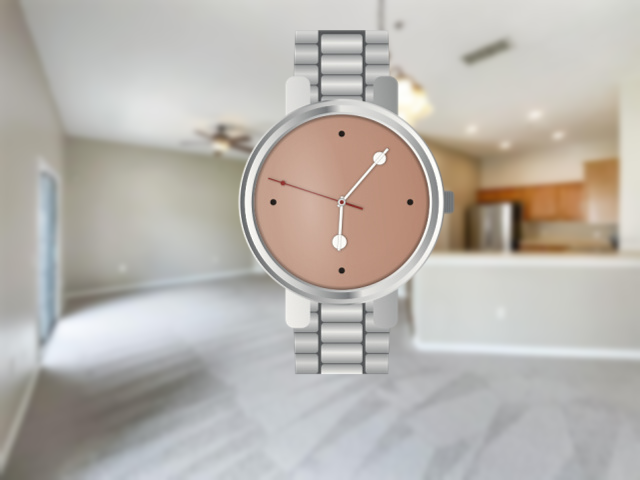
6:06:48
